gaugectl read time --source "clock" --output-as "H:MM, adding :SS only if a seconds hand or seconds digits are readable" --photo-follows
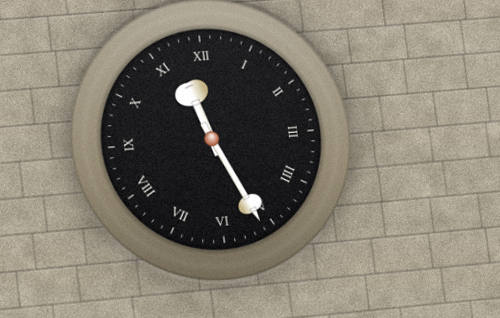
11:26
